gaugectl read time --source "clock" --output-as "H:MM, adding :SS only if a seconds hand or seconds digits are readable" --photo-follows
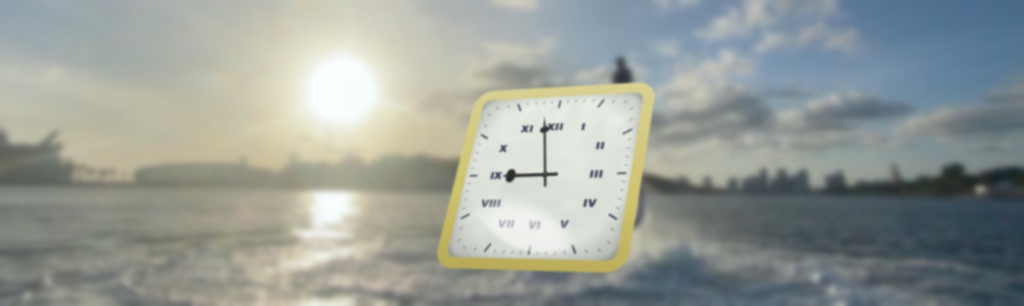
8:58
